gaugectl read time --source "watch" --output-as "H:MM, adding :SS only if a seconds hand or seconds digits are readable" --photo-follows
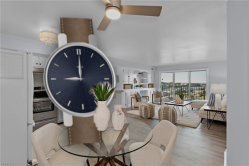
9:00
